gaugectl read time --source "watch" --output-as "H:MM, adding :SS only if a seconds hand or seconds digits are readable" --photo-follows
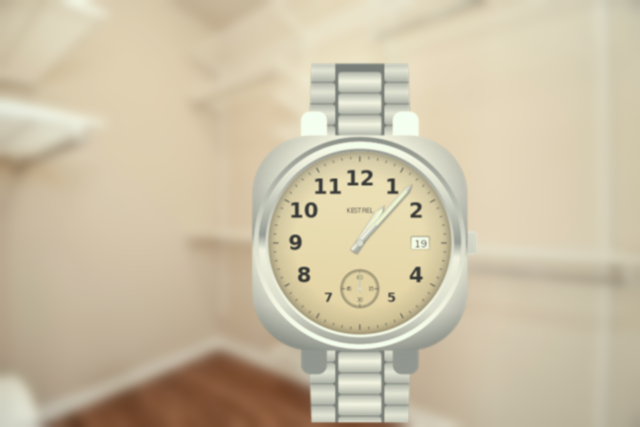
1:07
